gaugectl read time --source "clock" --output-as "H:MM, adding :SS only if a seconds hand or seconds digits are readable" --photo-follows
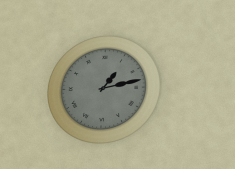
1:13
